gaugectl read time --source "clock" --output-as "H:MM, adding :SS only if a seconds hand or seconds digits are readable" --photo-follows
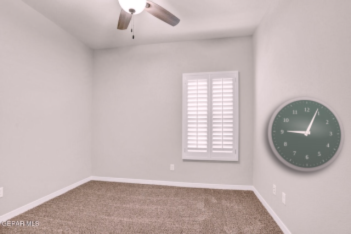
9:04
